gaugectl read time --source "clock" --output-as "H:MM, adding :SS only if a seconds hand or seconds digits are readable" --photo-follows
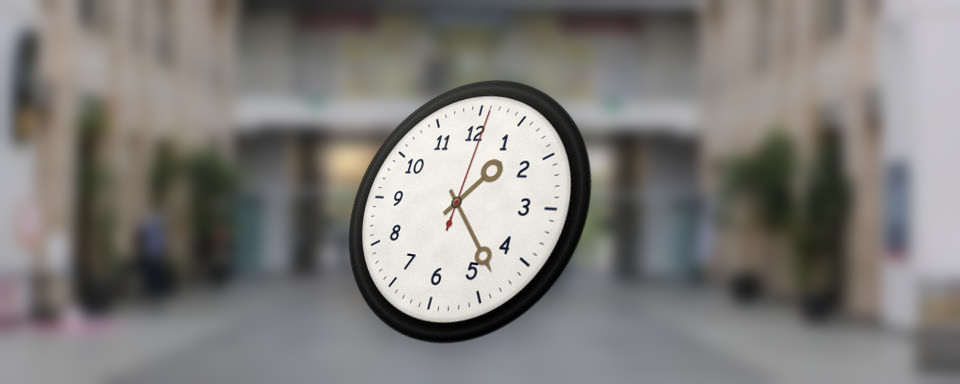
1:23:01
